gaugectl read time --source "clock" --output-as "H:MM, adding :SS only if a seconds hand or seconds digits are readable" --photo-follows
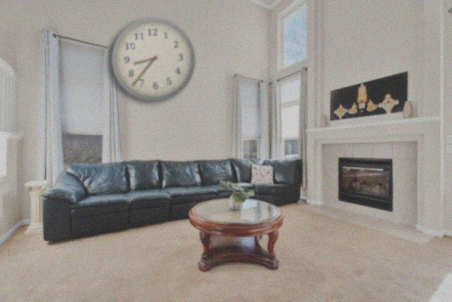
8:37
